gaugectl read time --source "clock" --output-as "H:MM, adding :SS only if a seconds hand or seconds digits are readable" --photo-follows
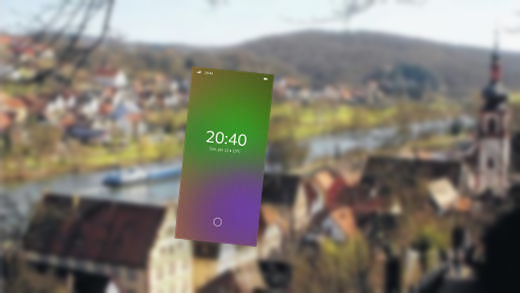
20:40
